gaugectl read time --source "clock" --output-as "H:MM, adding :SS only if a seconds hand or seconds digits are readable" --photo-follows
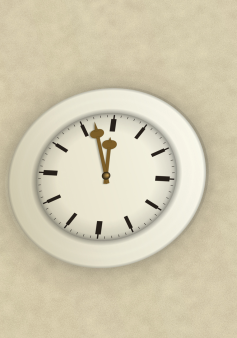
11:57
